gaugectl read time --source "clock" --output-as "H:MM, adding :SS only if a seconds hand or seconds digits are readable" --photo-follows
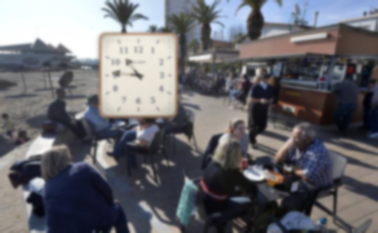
10:46
